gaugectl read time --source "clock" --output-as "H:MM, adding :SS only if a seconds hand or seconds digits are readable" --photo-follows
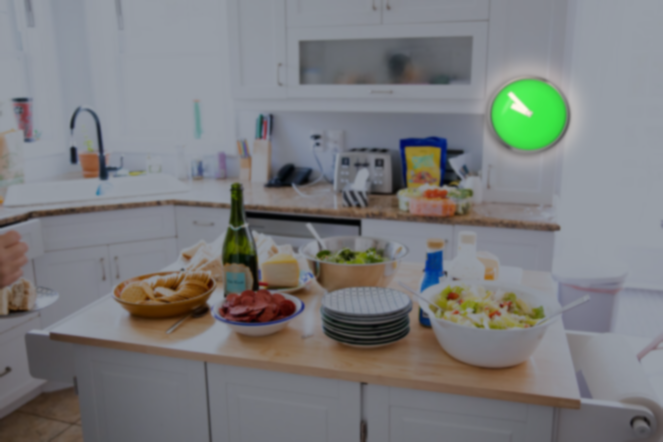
9:53
